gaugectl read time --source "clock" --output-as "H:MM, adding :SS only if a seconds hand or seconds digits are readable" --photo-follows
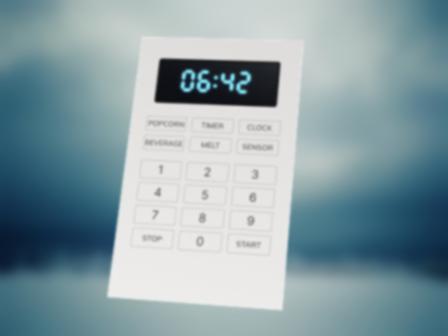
6:42
